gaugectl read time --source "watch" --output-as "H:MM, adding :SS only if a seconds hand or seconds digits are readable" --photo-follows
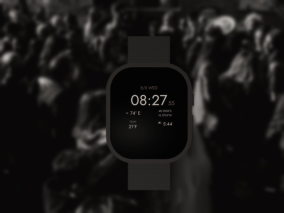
8:27
